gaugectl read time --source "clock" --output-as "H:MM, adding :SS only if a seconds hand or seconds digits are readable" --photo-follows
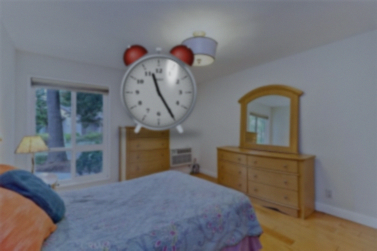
11:25
